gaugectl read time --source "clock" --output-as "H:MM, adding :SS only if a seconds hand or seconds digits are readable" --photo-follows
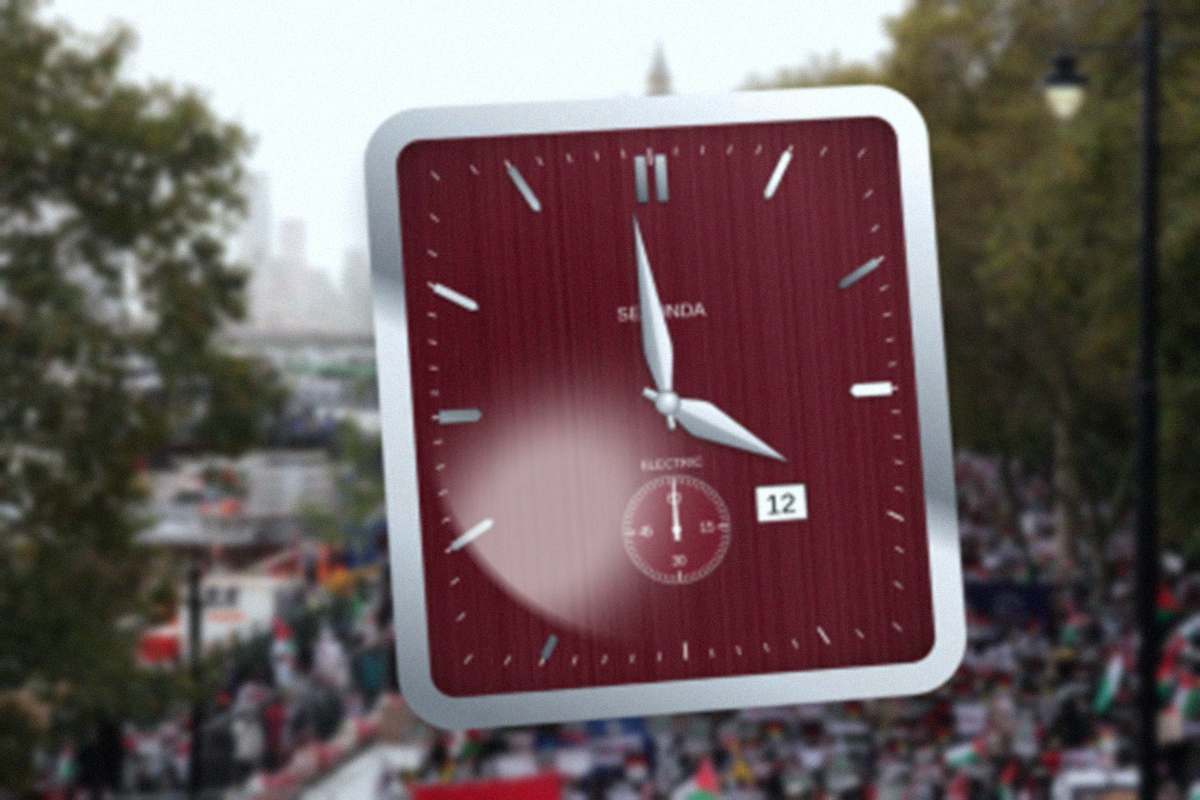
3:59
